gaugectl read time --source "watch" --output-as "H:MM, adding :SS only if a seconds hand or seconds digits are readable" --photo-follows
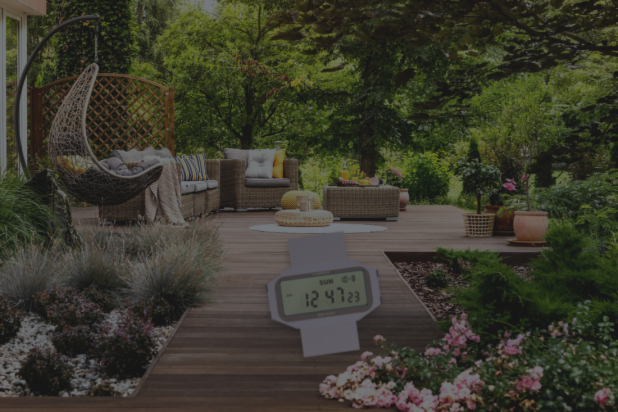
12:47:23
